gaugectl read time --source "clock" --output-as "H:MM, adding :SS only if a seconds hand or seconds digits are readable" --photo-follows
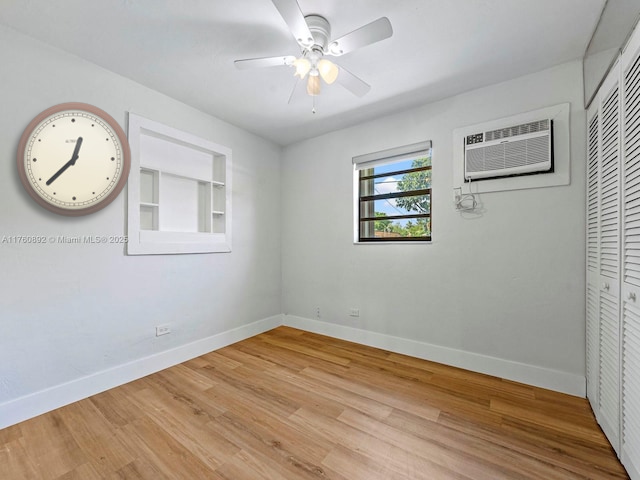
12:38
